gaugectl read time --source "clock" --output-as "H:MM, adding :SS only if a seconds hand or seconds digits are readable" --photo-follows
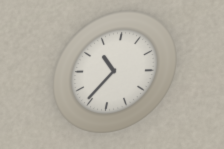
10:36
